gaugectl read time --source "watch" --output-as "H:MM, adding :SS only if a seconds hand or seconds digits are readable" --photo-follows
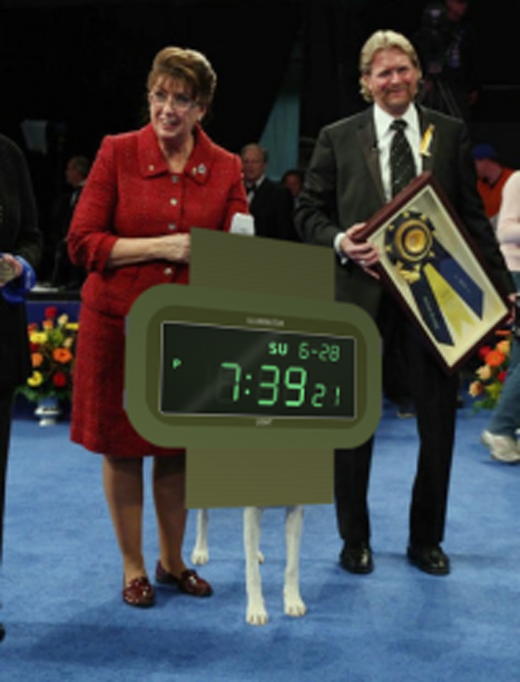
7:39:21
